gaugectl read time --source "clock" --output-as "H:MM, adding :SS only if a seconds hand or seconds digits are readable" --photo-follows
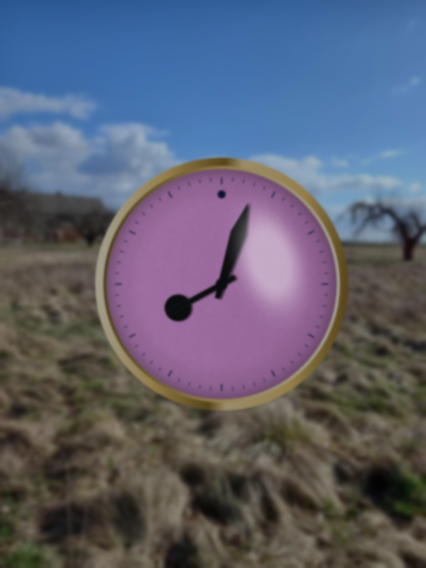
8:03
